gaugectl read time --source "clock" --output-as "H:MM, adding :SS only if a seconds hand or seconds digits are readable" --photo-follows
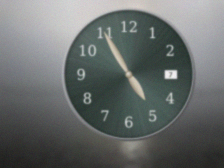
4:55
